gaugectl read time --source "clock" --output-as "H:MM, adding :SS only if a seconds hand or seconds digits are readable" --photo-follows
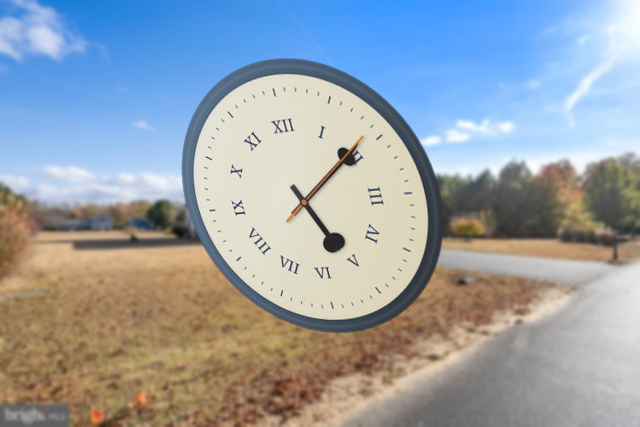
5:09:09
